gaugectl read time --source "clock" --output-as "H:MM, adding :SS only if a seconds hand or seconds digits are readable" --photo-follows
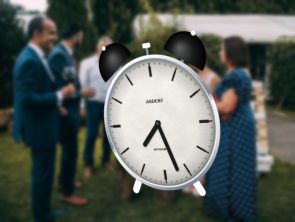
7:27
